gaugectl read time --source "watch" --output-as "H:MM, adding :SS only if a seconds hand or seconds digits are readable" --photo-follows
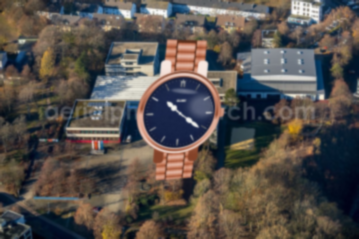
10:21
